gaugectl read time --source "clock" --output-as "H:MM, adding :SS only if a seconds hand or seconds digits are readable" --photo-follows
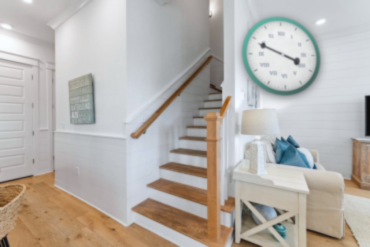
3:49
